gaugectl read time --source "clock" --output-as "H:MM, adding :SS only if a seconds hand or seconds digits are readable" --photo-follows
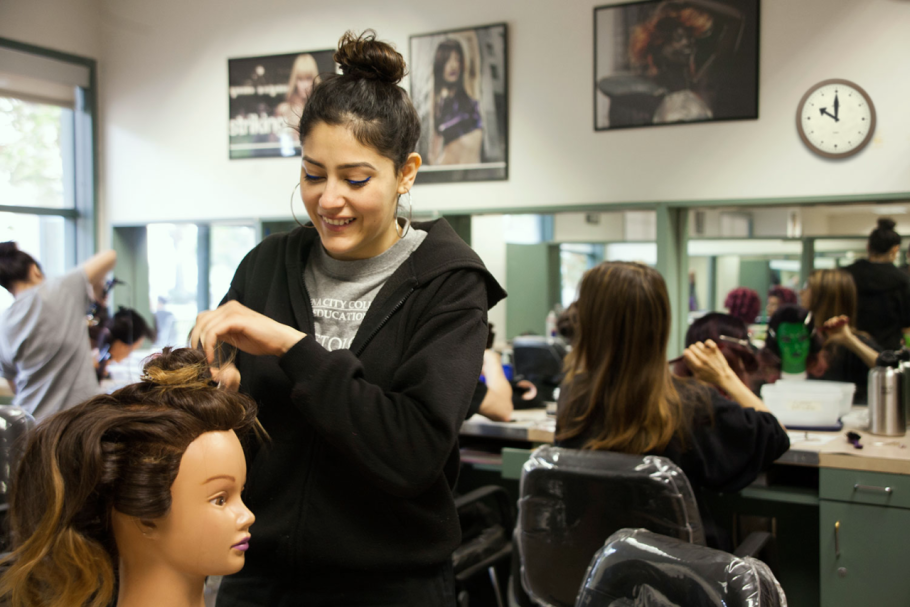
10:00
